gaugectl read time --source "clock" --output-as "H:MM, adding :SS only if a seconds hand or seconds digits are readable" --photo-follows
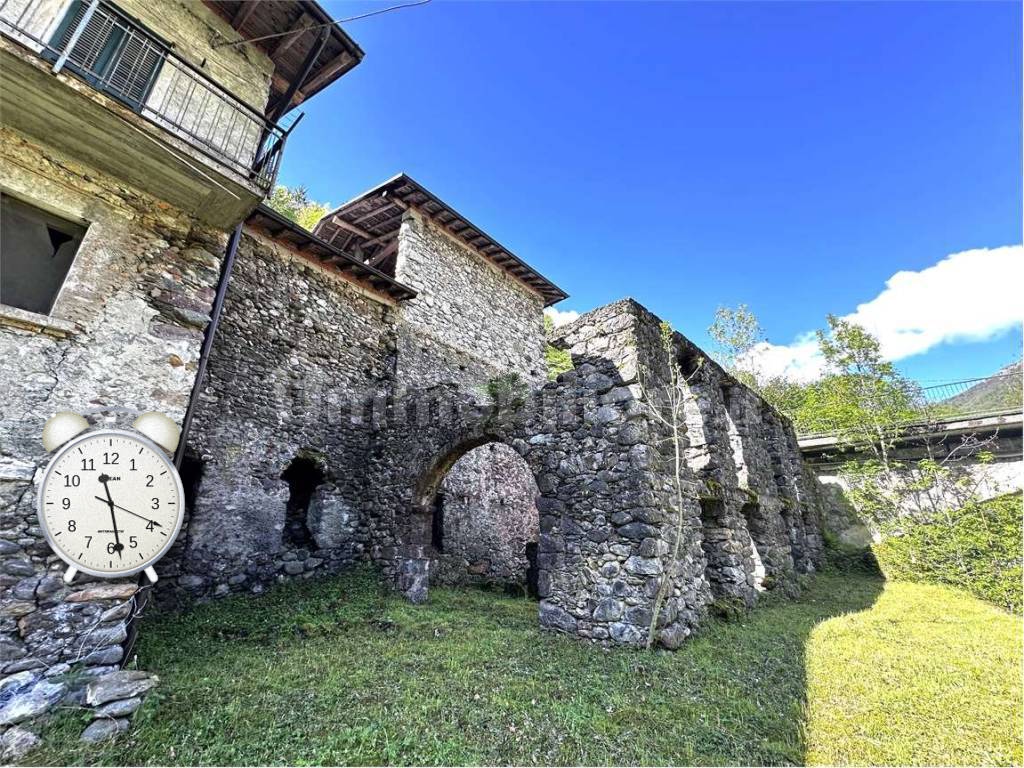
11:28:19
